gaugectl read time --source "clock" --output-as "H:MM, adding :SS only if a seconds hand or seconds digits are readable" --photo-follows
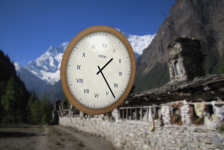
1:23
